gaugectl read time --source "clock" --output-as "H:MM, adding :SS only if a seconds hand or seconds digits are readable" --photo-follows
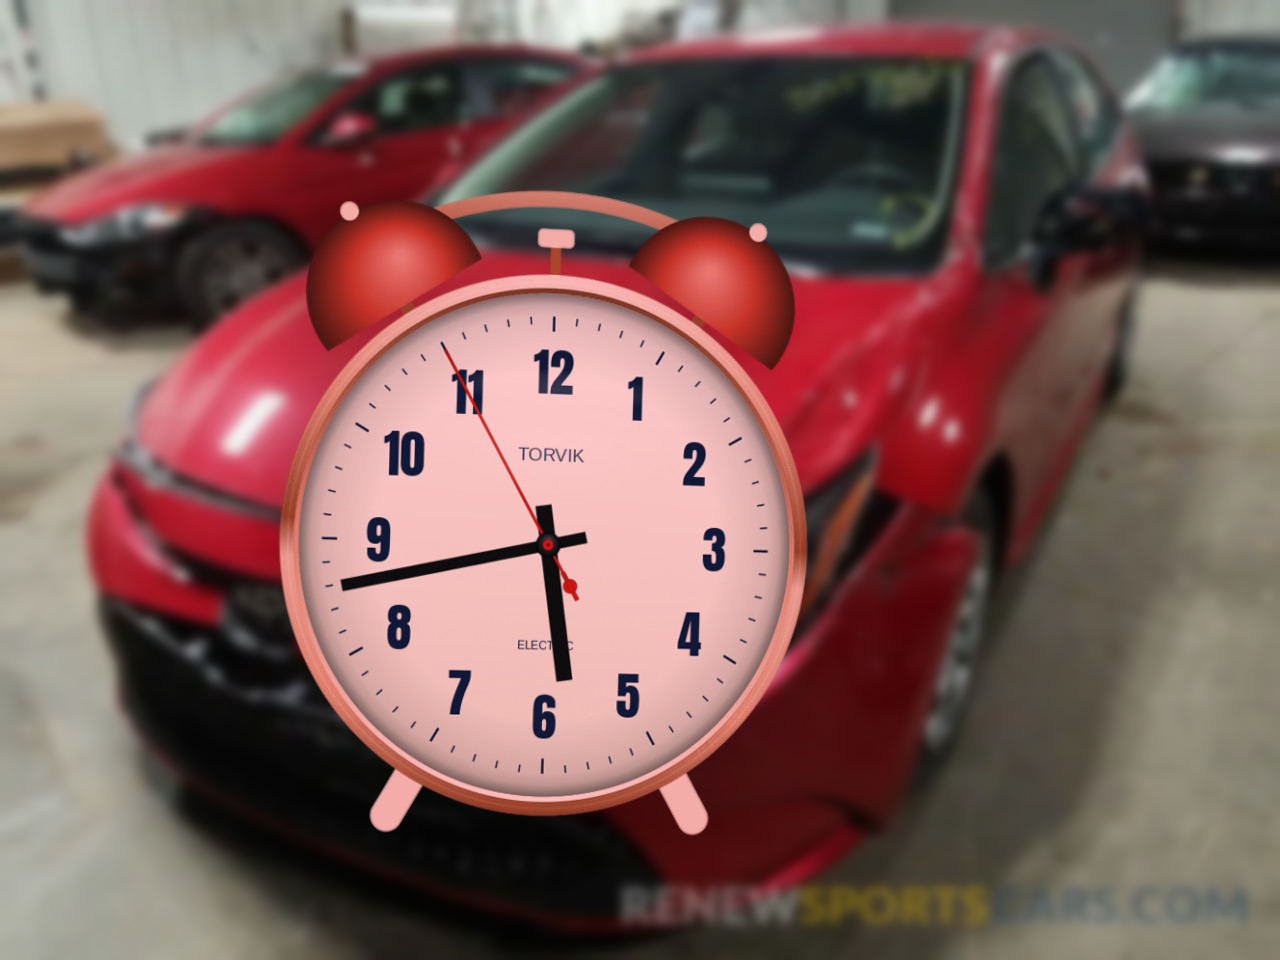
5:42:55
